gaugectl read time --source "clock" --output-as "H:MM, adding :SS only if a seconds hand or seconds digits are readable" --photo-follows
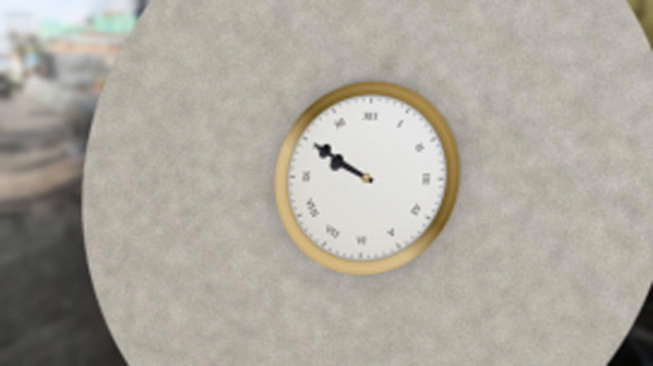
9:50
